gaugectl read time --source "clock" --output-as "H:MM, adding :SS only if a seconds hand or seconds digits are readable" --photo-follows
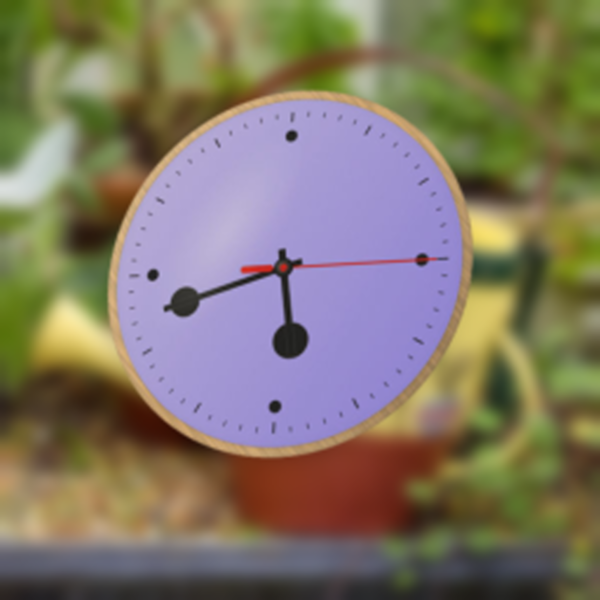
5:42:15
